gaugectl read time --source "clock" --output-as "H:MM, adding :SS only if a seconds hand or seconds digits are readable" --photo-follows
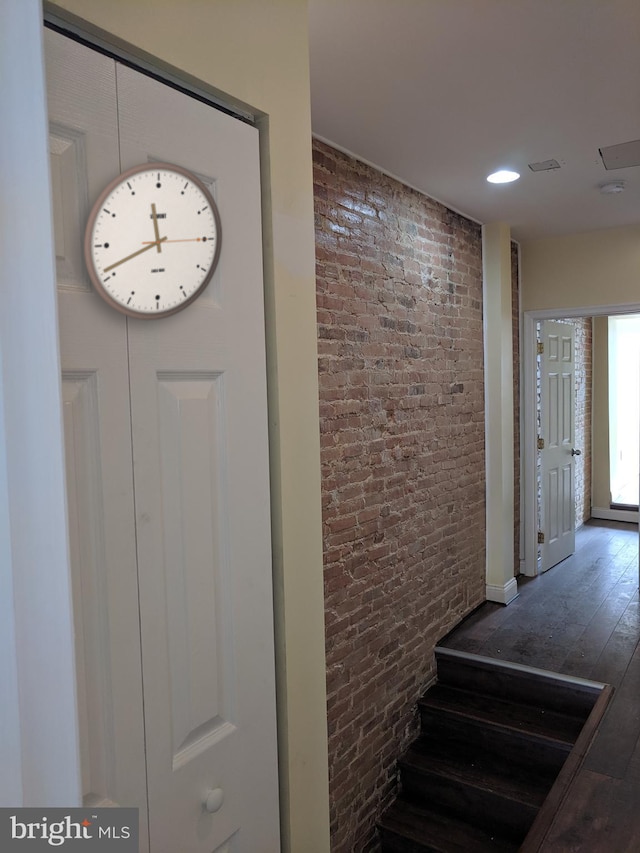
11:41:15
